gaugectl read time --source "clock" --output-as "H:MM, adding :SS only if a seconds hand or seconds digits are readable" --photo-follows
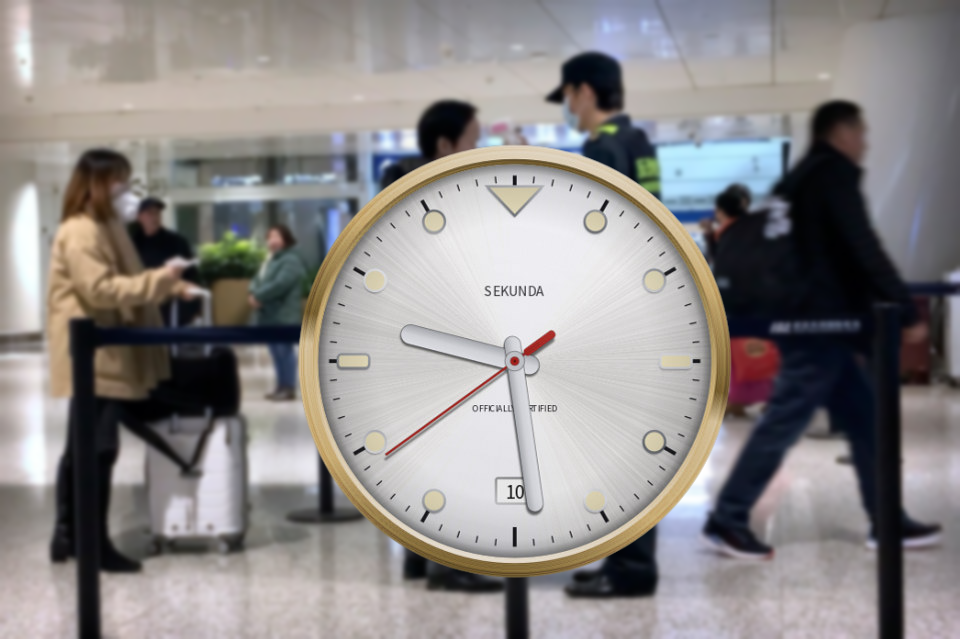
9:28:39
